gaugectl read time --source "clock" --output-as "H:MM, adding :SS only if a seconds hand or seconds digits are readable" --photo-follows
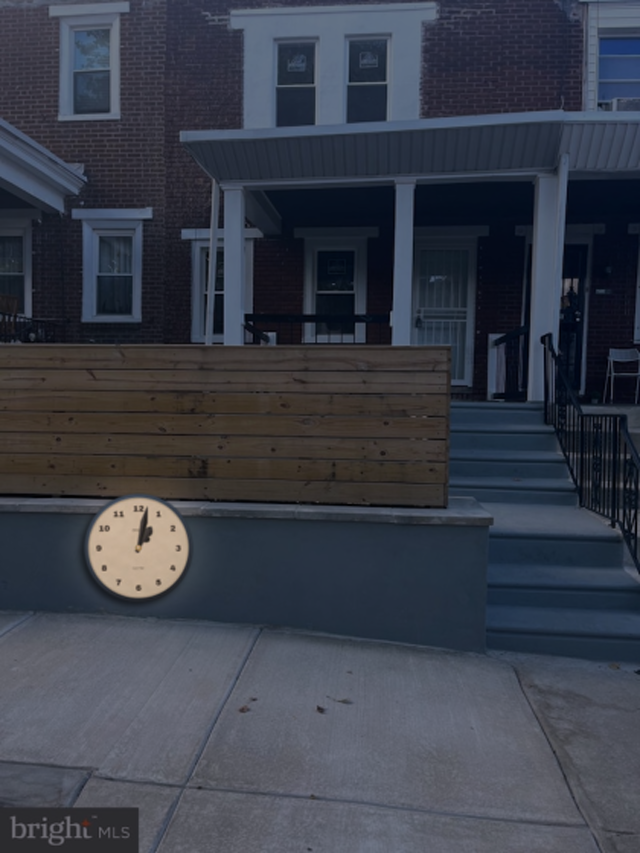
1:02
